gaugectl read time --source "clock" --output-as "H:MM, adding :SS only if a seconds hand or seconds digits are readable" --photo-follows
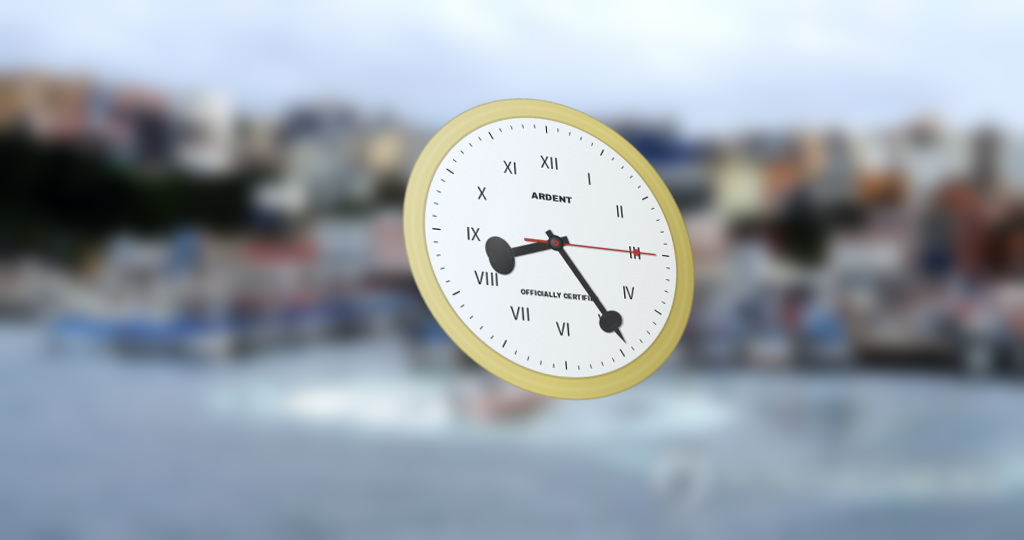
8:24:15
